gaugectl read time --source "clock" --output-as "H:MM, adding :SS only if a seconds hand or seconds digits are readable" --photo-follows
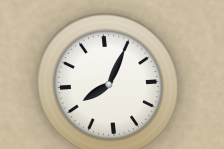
8:05
